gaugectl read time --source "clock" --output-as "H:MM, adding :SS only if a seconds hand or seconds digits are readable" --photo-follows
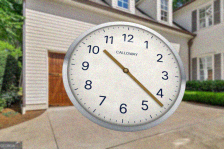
10:22
